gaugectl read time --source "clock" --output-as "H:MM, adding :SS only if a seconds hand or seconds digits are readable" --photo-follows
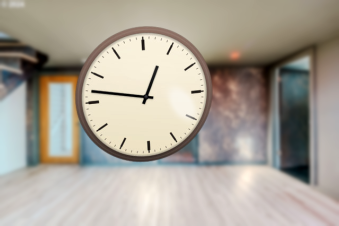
12:47
